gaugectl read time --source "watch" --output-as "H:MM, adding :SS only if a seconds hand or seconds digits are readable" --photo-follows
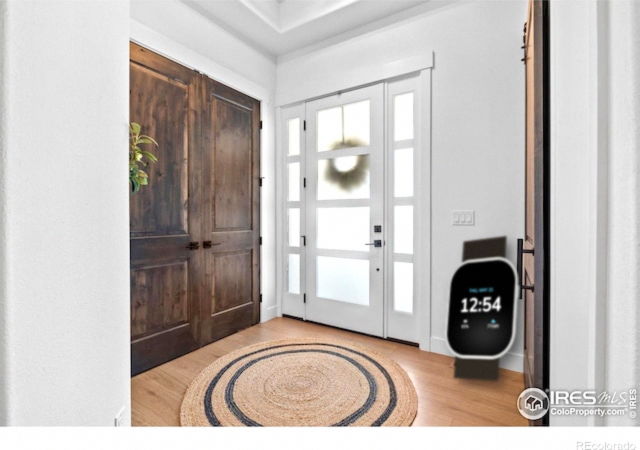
12:54
